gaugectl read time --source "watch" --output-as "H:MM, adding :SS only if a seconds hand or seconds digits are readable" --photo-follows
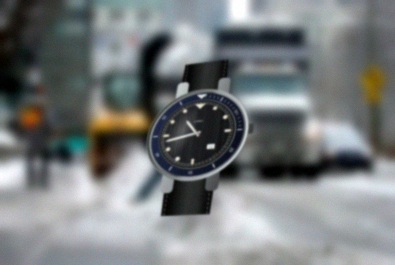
10:43
